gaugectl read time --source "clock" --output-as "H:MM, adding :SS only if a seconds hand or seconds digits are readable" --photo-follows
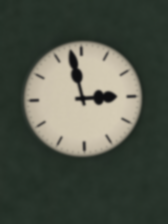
2:58
